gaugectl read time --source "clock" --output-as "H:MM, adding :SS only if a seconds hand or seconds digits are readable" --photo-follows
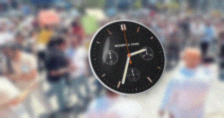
2:34
